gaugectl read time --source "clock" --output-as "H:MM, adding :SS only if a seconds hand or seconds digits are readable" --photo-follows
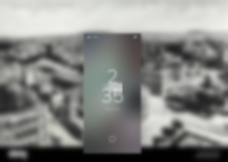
2:35
